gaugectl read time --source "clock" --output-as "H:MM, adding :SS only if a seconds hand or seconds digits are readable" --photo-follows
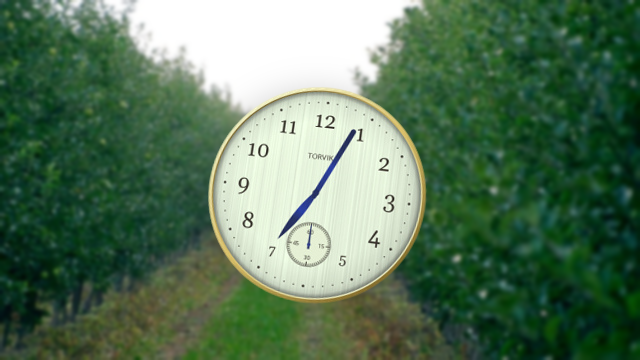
7:04
